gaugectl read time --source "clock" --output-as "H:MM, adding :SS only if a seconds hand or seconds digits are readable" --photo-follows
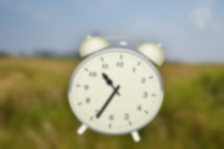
10:34
